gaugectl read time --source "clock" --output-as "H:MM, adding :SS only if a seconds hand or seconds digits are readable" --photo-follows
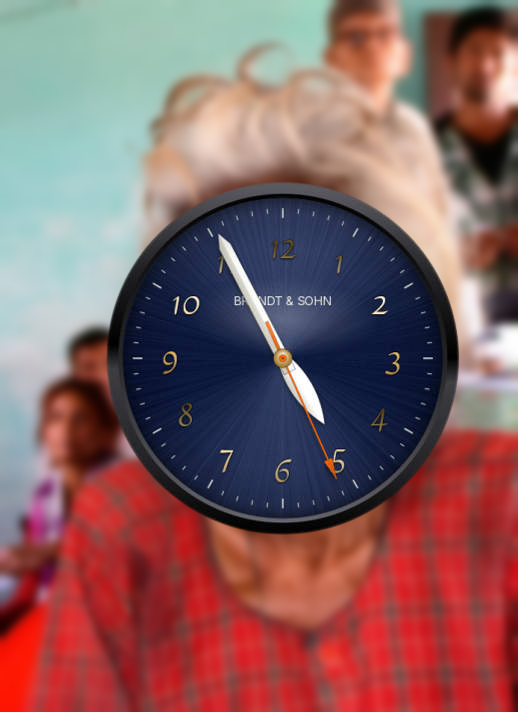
4:55:26
